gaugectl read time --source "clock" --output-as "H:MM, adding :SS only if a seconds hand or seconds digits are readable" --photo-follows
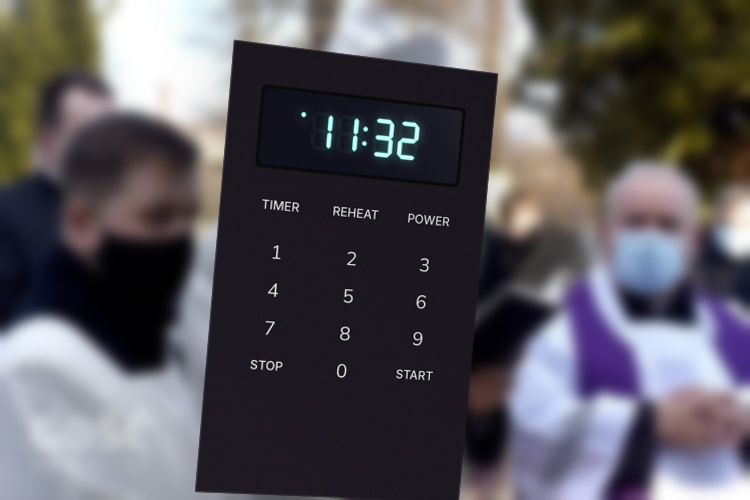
11:32
